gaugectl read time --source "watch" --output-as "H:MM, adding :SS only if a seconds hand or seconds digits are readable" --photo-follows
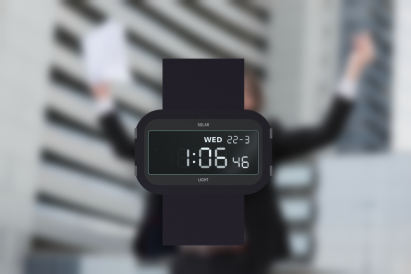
1:06:46
